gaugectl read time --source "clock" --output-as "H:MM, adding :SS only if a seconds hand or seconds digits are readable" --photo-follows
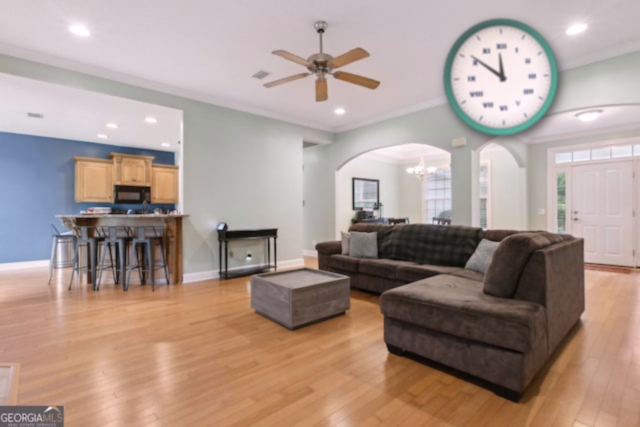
11:51
